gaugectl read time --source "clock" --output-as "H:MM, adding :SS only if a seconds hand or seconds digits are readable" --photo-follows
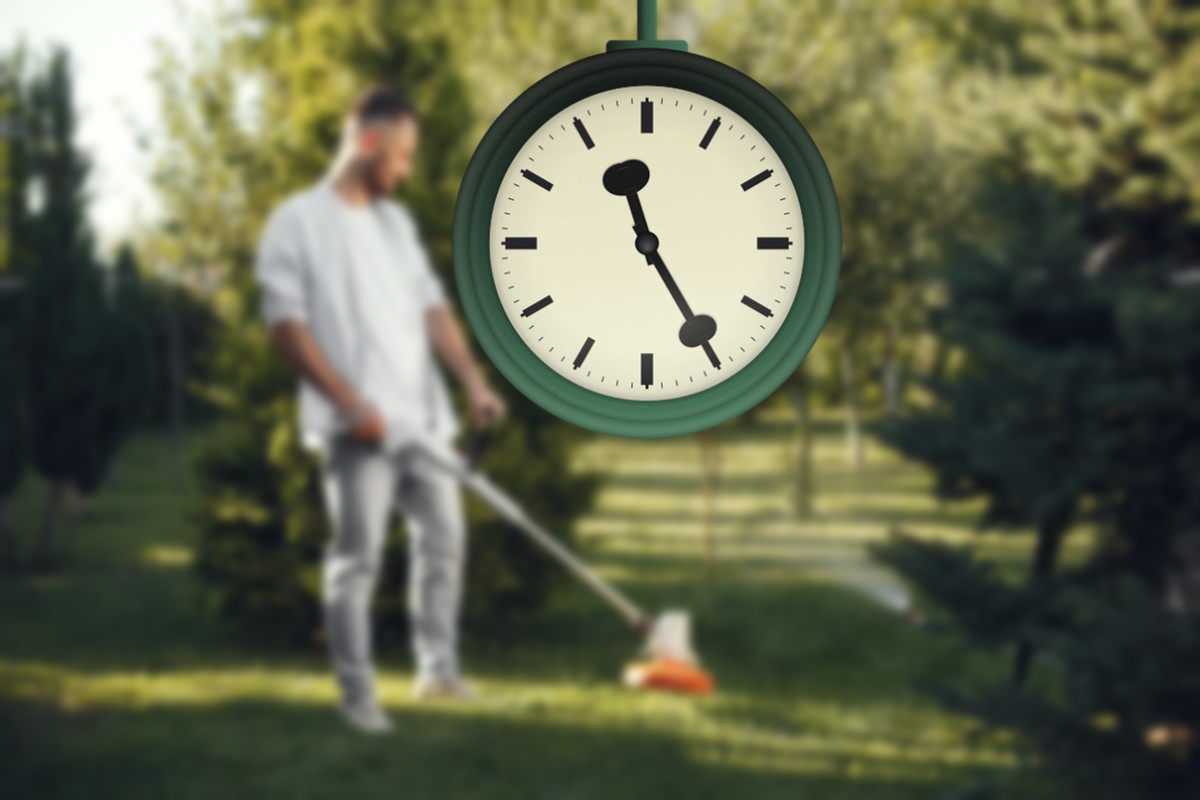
11:25
